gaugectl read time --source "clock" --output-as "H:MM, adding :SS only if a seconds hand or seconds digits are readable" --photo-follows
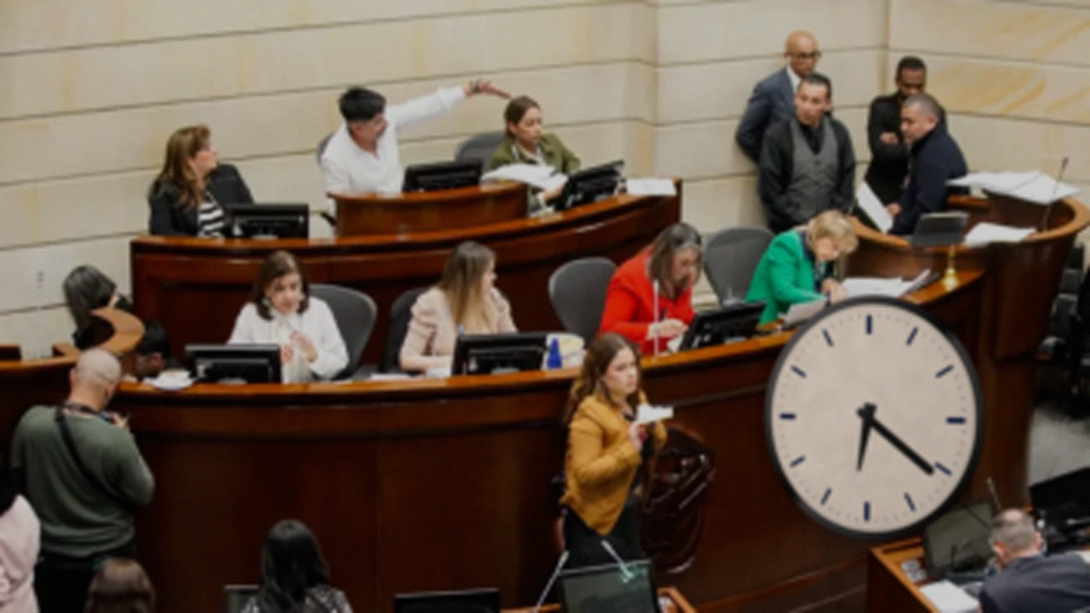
6:21
